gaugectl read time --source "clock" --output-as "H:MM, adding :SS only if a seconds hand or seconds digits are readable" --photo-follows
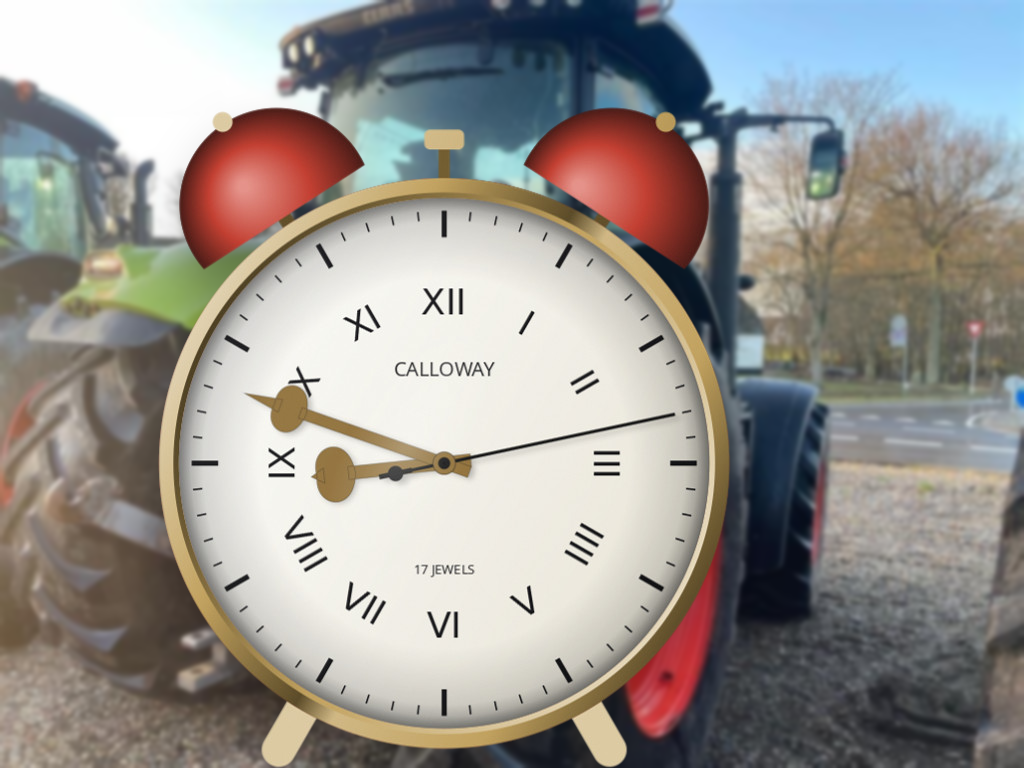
8:48:13
